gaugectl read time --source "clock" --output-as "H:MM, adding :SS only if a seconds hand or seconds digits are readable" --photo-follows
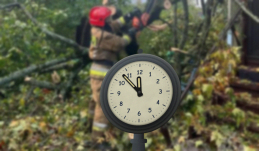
11:53
